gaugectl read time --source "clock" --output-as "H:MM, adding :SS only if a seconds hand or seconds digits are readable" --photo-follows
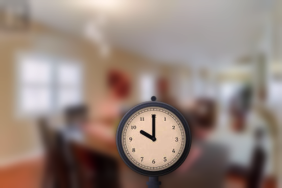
10:00
